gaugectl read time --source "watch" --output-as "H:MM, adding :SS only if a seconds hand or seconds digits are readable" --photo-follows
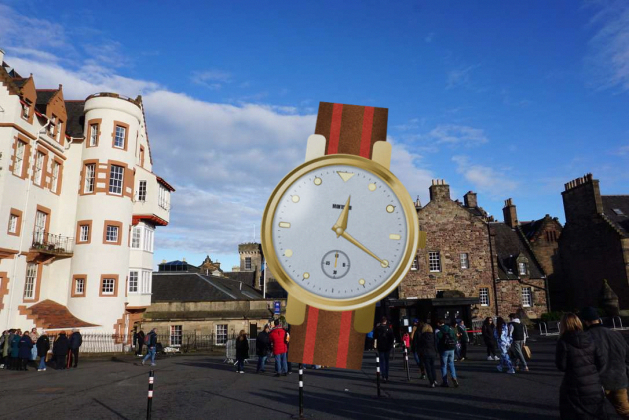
12:20
